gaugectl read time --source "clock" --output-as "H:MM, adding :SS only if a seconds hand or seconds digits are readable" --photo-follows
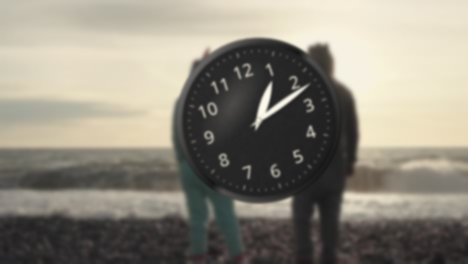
1:12
